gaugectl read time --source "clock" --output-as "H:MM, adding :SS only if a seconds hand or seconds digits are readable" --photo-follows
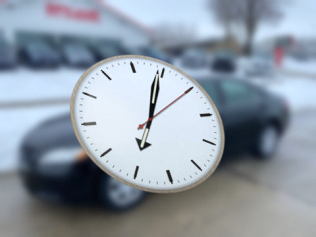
7:04:10
